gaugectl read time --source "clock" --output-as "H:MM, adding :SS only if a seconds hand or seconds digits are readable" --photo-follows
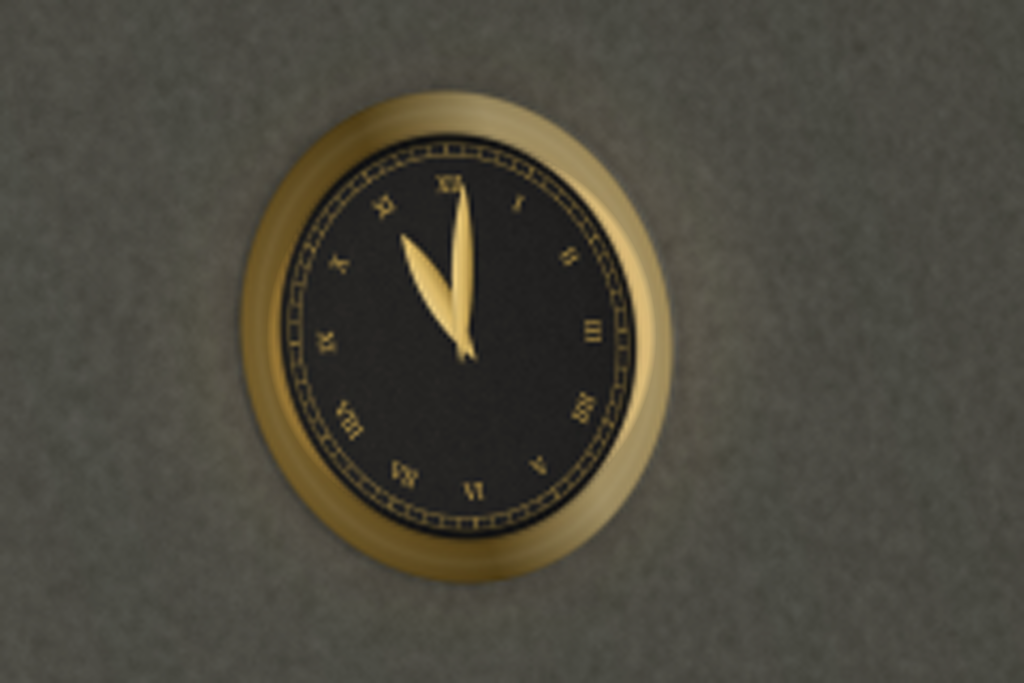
11:01
